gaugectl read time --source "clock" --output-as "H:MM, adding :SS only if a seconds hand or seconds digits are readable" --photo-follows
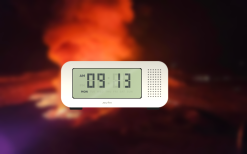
9:13
